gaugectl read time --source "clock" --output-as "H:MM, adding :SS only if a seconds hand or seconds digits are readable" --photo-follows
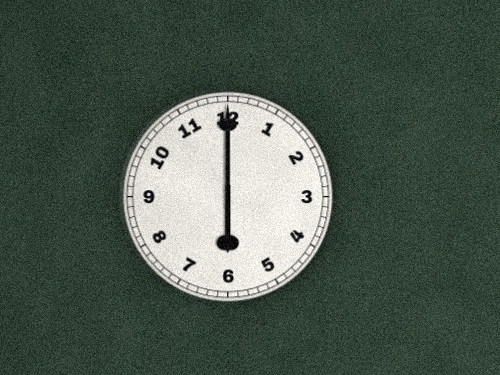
6:00
